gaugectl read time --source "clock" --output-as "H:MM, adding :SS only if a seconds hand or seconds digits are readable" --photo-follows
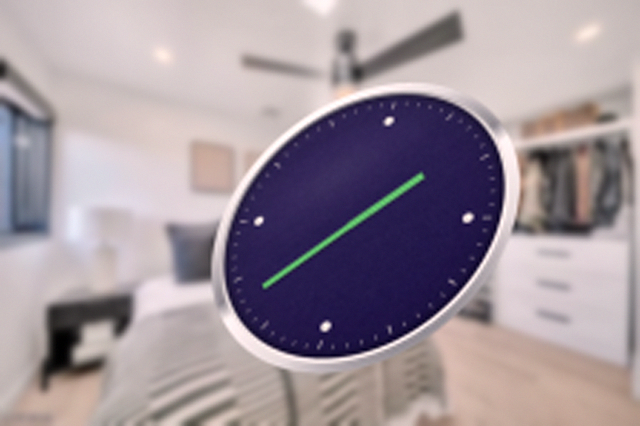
1:38
